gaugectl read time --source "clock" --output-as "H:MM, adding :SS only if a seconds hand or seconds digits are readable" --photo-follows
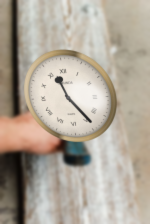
11:24
